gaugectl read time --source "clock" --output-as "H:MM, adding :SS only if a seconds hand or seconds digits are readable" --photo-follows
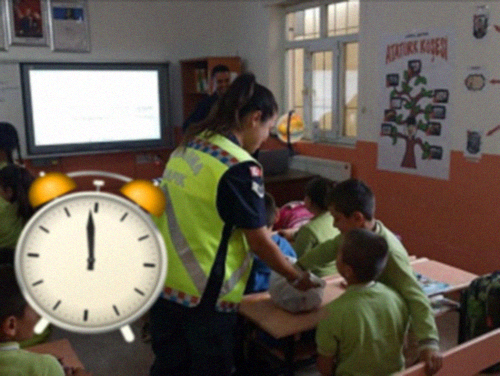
11:59
